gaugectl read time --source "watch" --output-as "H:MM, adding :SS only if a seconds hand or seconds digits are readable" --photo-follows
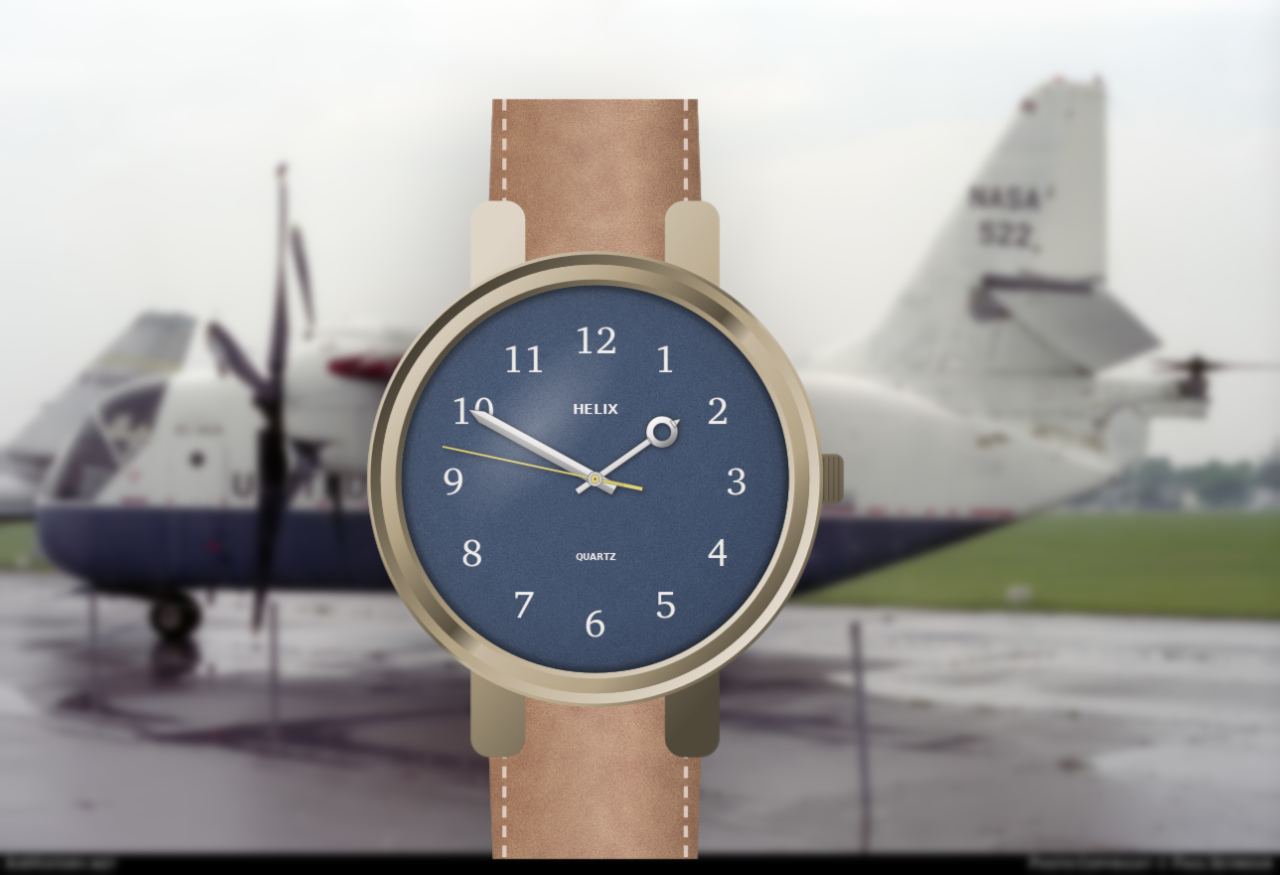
1:49:47
